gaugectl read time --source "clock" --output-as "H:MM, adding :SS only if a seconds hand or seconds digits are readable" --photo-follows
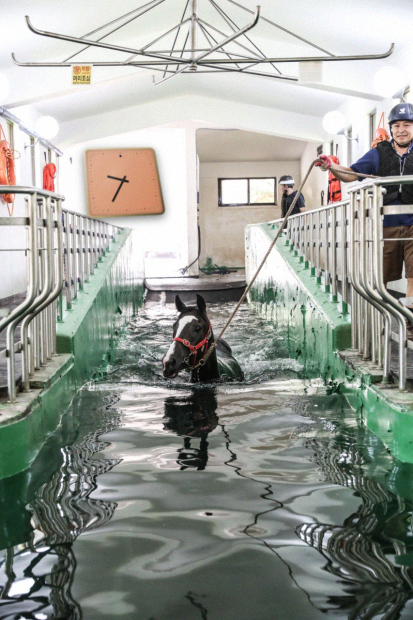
9:35
